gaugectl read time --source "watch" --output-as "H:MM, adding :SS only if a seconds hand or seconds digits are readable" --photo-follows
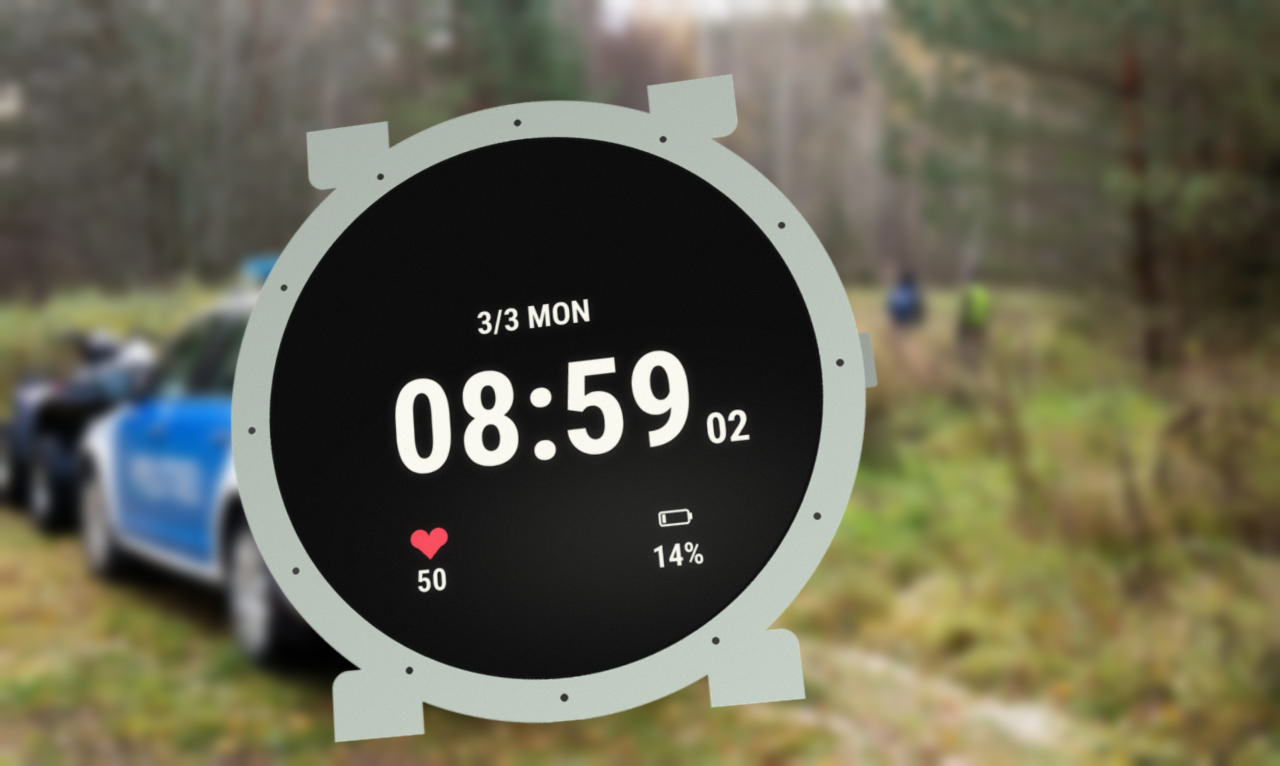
8:59:02
